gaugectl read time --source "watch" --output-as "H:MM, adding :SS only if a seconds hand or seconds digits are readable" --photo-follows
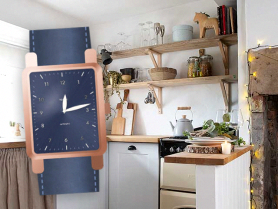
12:13
